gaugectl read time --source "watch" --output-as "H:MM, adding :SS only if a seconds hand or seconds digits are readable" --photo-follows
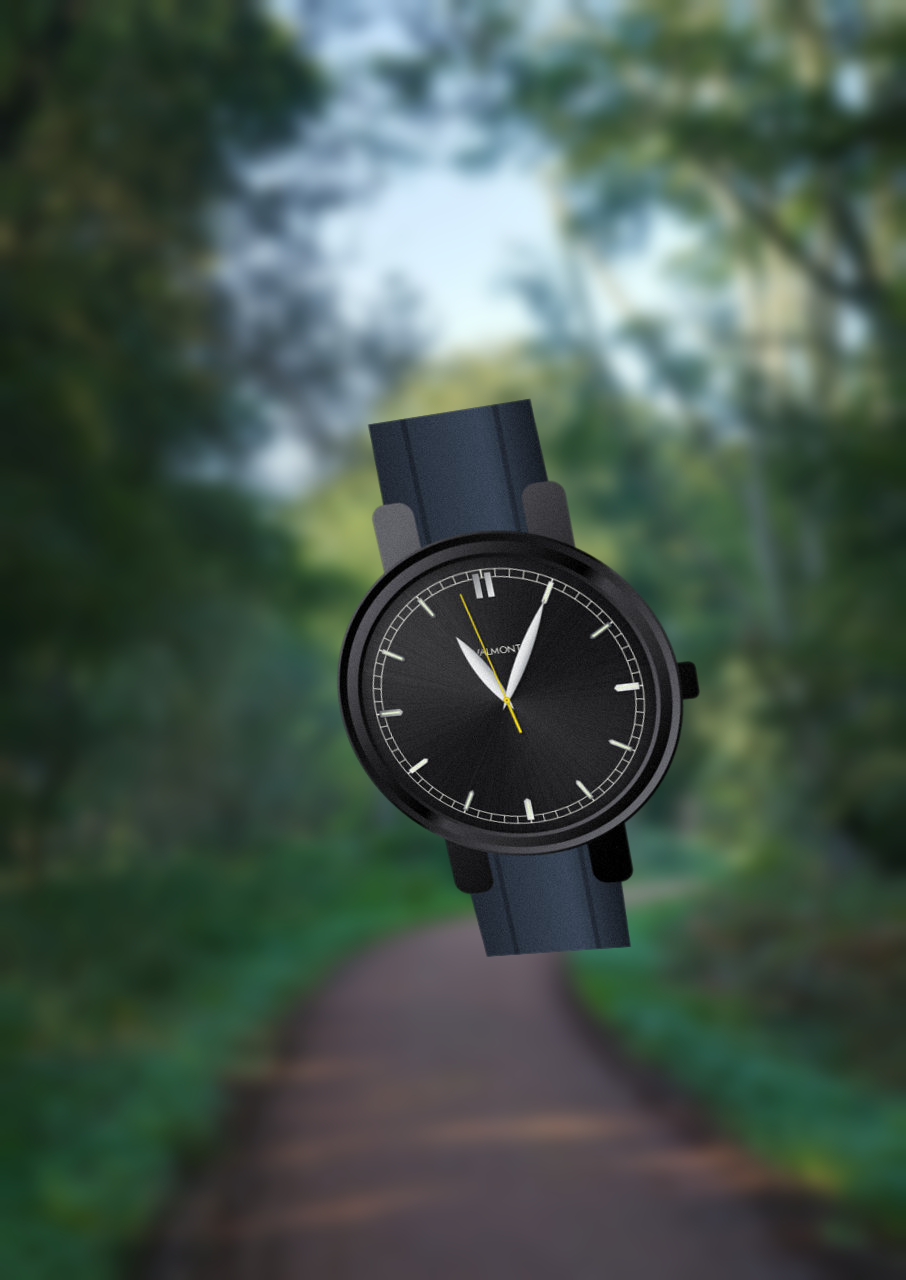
11:04:58
